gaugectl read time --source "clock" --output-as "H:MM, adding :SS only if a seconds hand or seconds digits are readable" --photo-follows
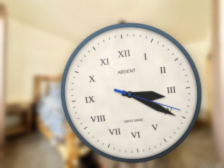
3:20:19
